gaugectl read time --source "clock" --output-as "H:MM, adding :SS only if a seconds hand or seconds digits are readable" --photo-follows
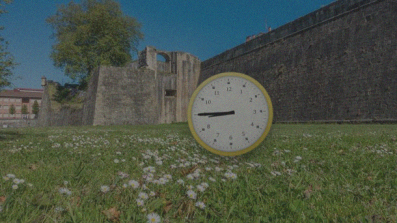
8:45
